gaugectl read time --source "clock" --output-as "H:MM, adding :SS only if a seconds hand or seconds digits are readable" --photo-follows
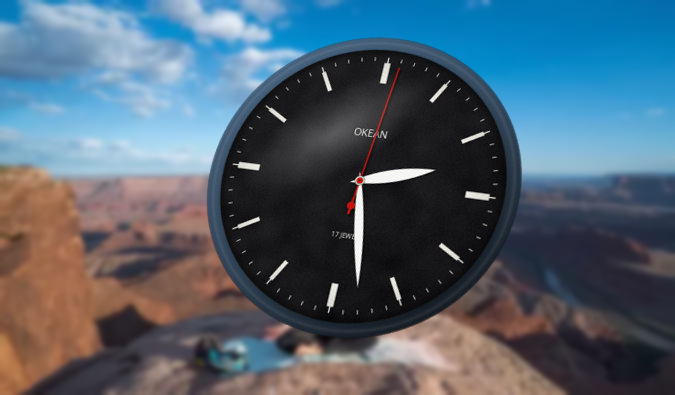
2:28:01
